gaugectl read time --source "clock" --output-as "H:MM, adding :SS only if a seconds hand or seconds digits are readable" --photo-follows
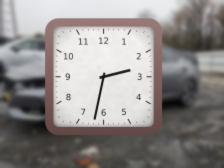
2:32
